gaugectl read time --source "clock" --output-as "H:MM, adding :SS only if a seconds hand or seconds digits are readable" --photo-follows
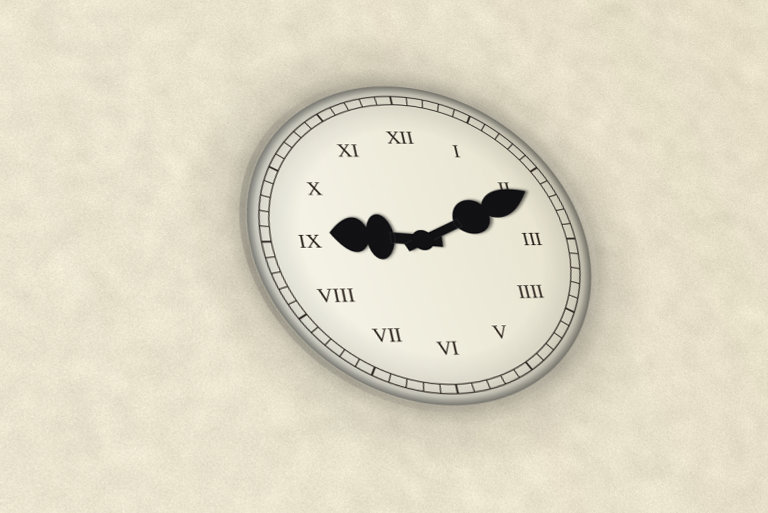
9:11
